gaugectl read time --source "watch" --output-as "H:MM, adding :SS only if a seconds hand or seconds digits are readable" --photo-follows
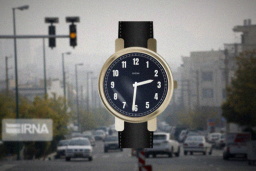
2:31
